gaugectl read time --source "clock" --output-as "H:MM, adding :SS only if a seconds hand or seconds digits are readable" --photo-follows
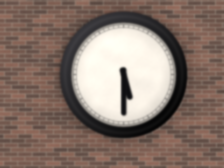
5:30
